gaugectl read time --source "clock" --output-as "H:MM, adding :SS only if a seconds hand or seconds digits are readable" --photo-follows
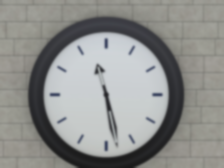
11:28
